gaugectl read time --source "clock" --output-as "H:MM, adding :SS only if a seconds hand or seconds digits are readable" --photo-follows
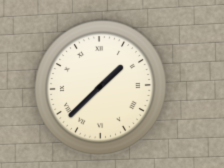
1:38
